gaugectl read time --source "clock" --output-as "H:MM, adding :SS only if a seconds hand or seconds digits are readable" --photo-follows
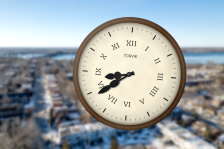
8:39
